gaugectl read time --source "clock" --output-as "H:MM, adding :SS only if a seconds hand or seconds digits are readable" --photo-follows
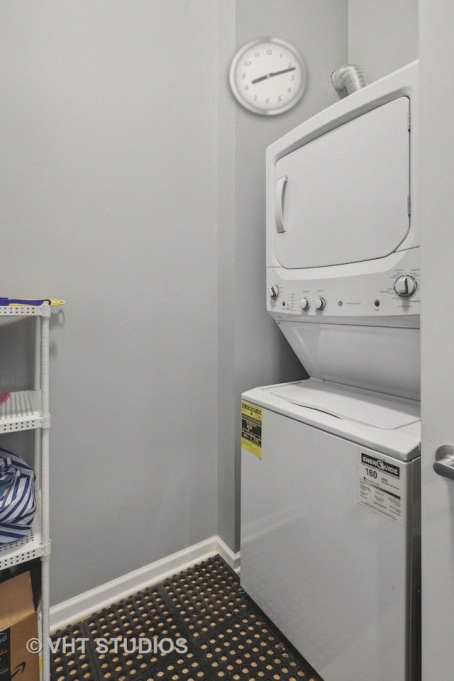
8:12
